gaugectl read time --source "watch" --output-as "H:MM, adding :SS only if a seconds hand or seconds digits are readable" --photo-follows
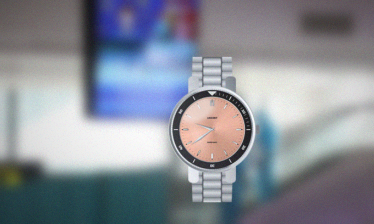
9:39
